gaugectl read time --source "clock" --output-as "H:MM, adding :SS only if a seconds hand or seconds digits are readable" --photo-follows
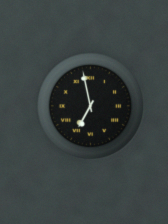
6:58
